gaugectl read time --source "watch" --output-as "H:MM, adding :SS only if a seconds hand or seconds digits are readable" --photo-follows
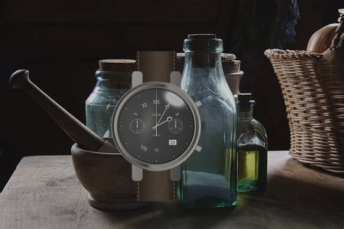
2:05
